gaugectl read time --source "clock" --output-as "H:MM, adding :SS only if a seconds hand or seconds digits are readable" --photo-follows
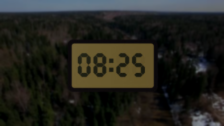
8:25
